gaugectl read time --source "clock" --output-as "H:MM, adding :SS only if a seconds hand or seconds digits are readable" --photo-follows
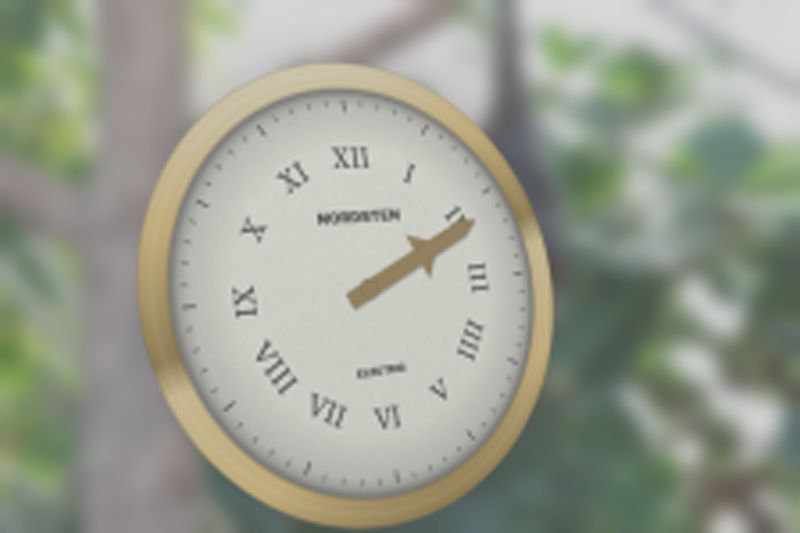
2:11
